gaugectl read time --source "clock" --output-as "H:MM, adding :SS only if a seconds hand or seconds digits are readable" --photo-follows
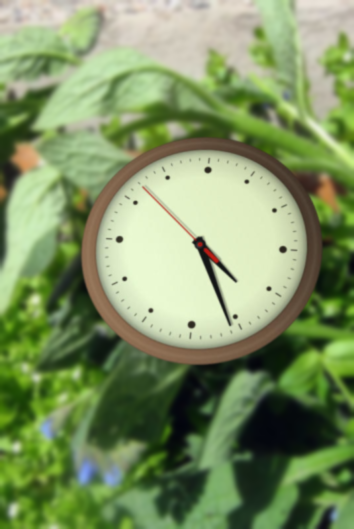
4:25:52
